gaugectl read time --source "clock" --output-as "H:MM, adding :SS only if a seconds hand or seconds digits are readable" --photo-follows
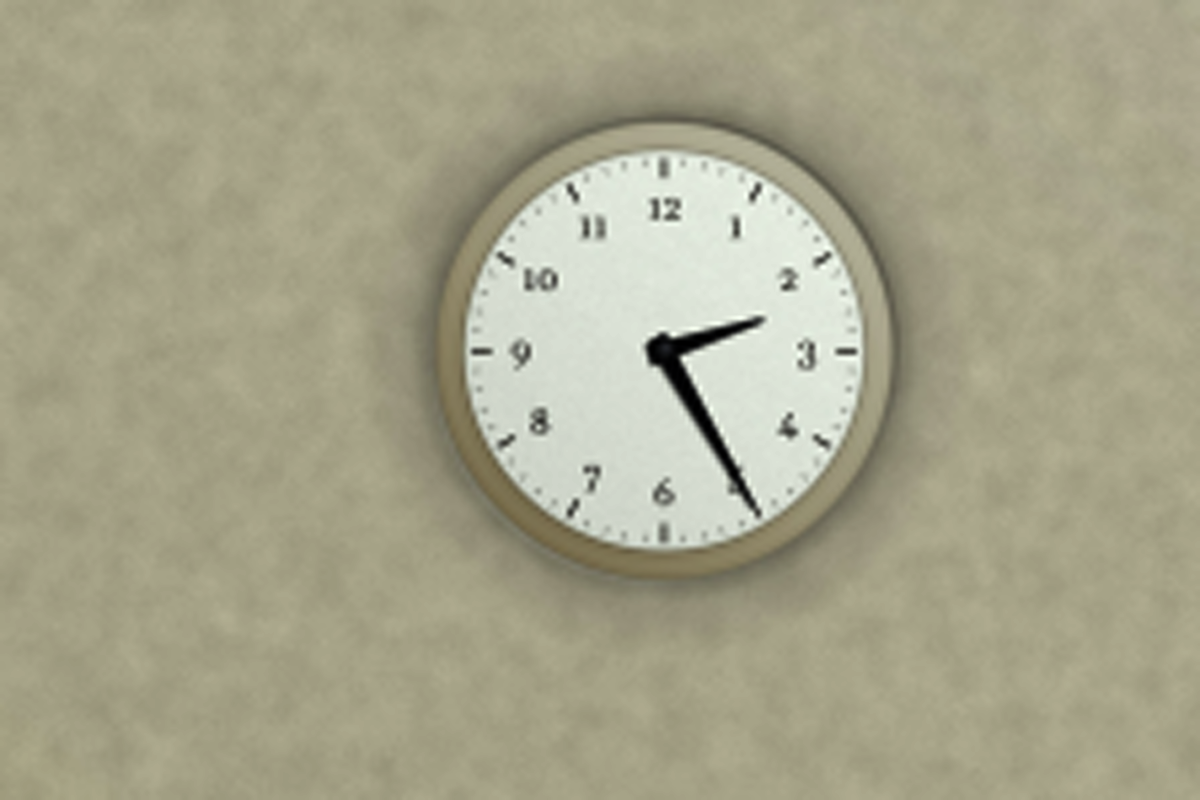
2:25
